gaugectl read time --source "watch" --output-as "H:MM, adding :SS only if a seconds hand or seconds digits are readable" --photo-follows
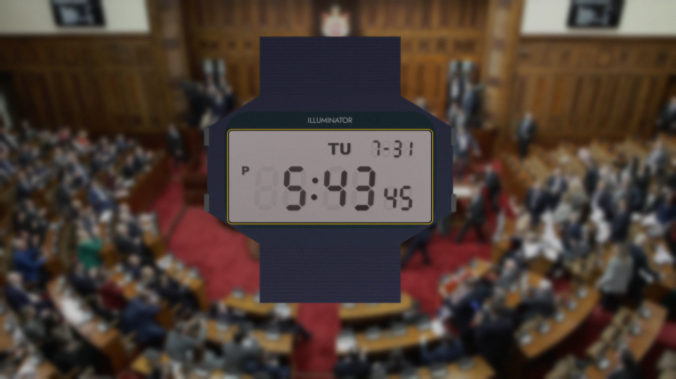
5:43:45
